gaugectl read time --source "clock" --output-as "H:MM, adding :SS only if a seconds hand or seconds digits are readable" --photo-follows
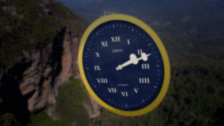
2:12
